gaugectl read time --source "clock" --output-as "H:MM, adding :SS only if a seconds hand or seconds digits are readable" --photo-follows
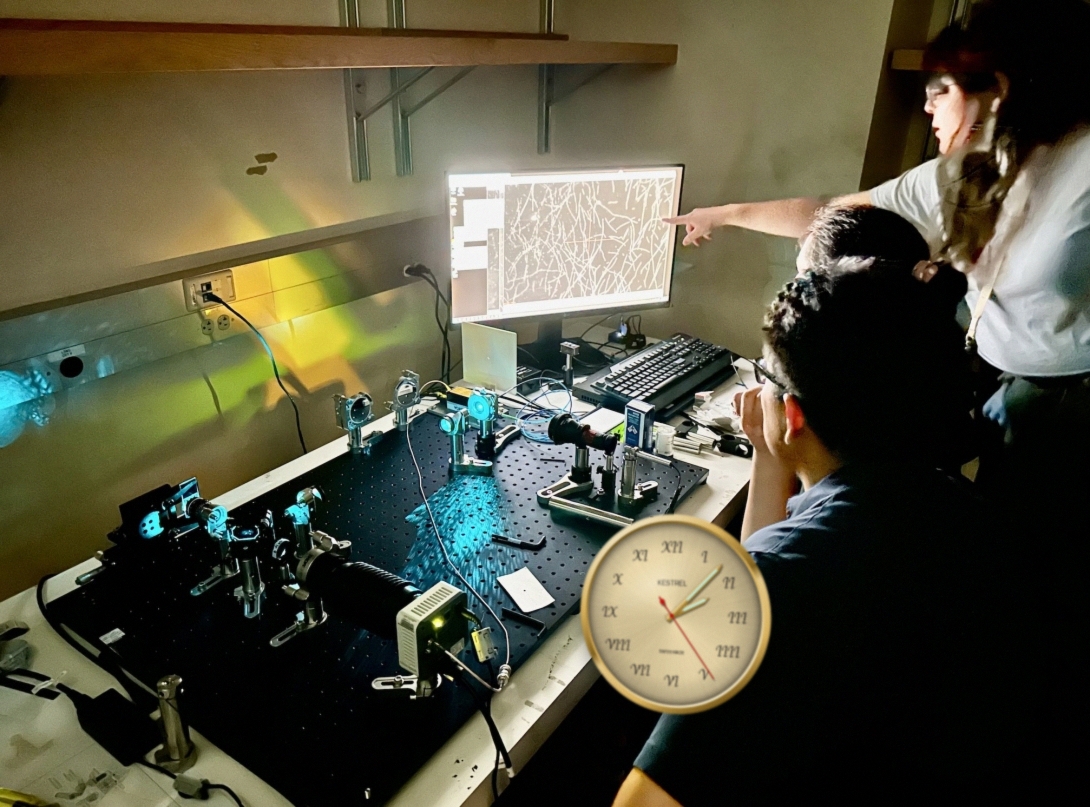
2:07:24
